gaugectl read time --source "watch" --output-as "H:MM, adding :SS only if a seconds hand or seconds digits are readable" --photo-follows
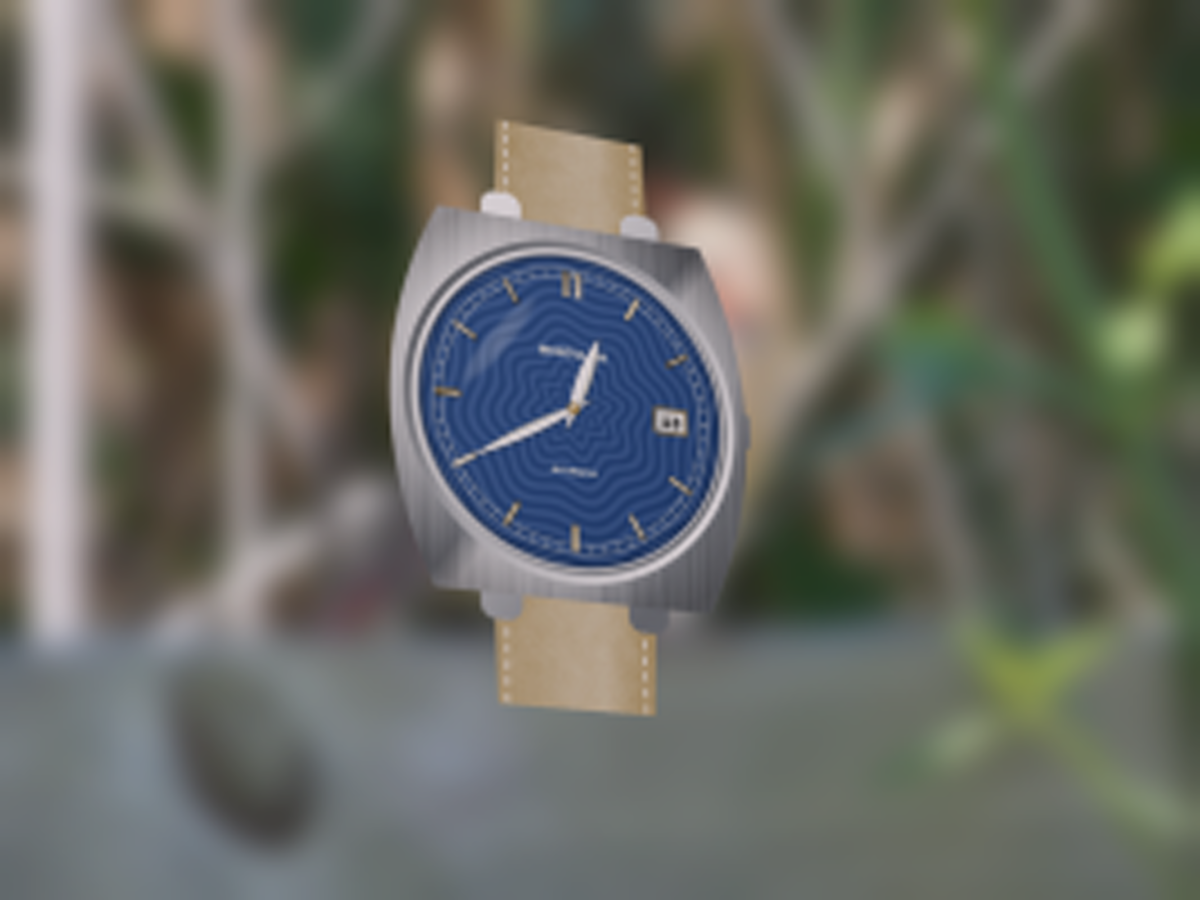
12:40
